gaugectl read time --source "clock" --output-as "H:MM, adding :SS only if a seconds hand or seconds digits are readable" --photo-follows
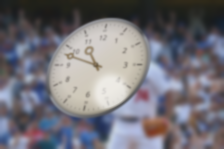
10:48
